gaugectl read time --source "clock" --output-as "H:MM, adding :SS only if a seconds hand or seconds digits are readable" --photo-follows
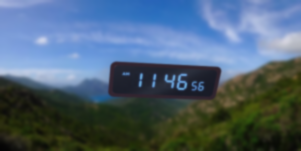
11:46
